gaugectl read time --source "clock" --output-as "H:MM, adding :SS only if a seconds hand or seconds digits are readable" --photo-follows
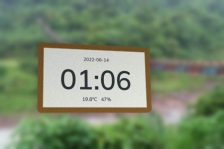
1:06
